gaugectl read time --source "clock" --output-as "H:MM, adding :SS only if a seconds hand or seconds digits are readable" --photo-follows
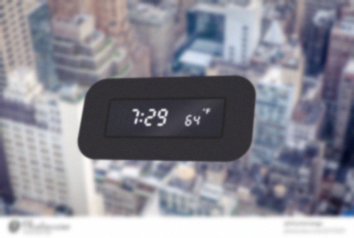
7:29
